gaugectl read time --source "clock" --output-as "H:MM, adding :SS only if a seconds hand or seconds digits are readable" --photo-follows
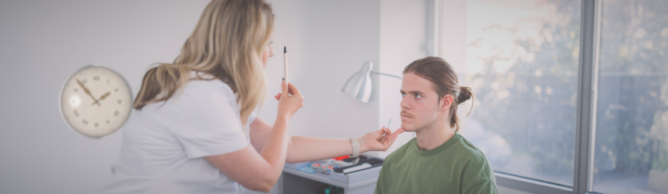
1:53
